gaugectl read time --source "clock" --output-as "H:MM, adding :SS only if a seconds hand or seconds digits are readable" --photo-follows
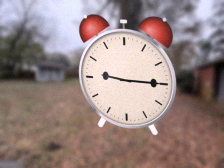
9:15
